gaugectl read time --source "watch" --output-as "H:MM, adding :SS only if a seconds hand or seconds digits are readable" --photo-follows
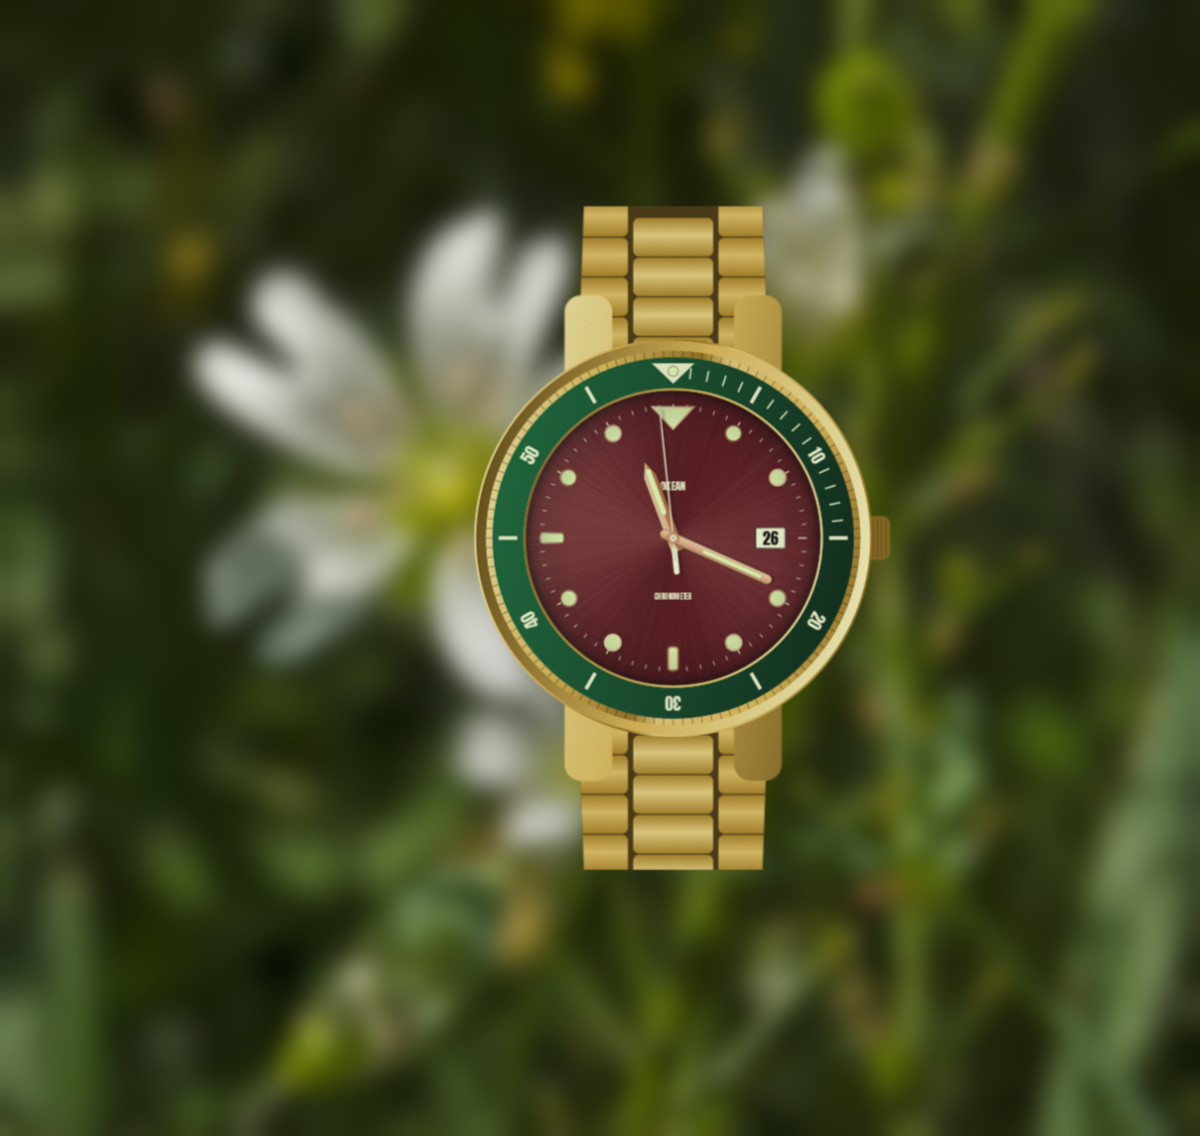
11:18:59
